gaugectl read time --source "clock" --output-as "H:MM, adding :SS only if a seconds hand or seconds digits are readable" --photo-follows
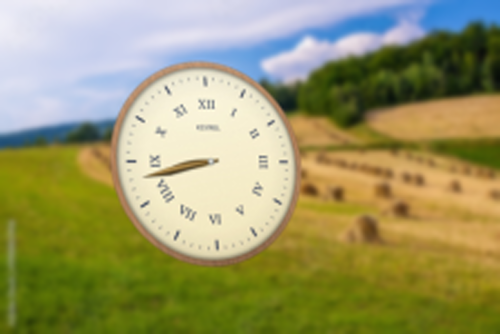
8:43
